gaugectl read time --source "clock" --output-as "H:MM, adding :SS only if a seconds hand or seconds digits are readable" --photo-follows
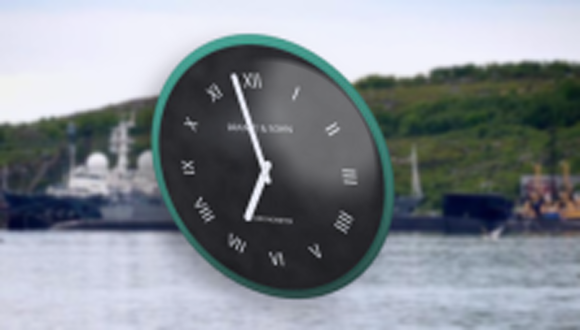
6:58
